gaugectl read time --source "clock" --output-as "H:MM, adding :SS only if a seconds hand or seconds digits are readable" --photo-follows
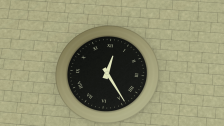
12:24
